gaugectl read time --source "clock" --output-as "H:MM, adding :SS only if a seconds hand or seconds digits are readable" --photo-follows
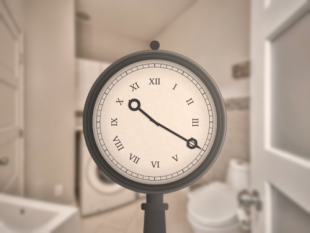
10:20
